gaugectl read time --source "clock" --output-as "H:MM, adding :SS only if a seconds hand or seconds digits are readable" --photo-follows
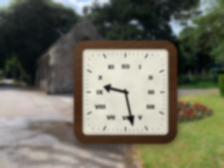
9:28
